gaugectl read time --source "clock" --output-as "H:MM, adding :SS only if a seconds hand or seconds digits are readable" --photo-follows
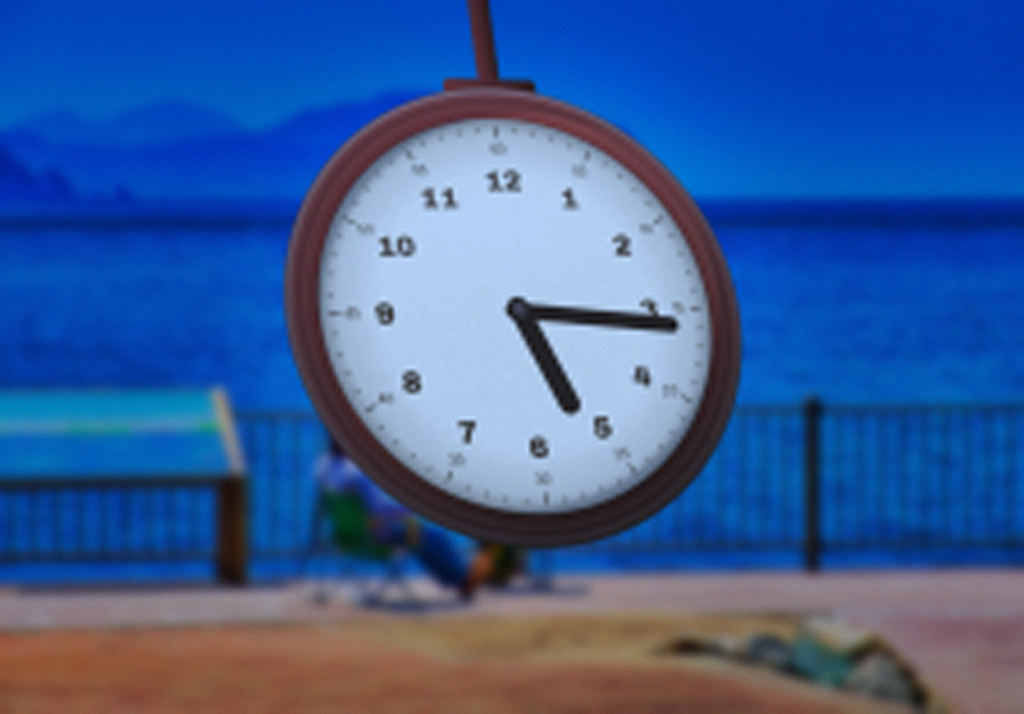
5:16
